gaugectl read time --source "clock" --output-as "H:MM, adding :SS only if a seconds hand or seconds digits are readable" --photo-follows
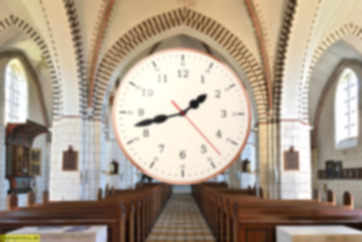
1:42:23
